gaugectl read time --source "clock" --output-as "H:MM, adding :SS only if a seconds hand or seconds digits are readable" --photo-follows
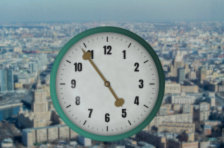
4:54
